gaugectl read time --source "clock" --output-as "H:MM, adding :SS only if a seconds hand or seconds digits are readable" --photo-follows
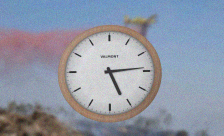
5:14
